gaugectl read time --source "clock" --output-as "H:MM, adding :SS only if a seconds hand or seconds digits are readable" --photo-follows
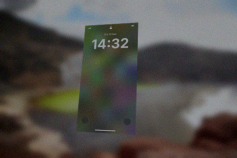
14:32
